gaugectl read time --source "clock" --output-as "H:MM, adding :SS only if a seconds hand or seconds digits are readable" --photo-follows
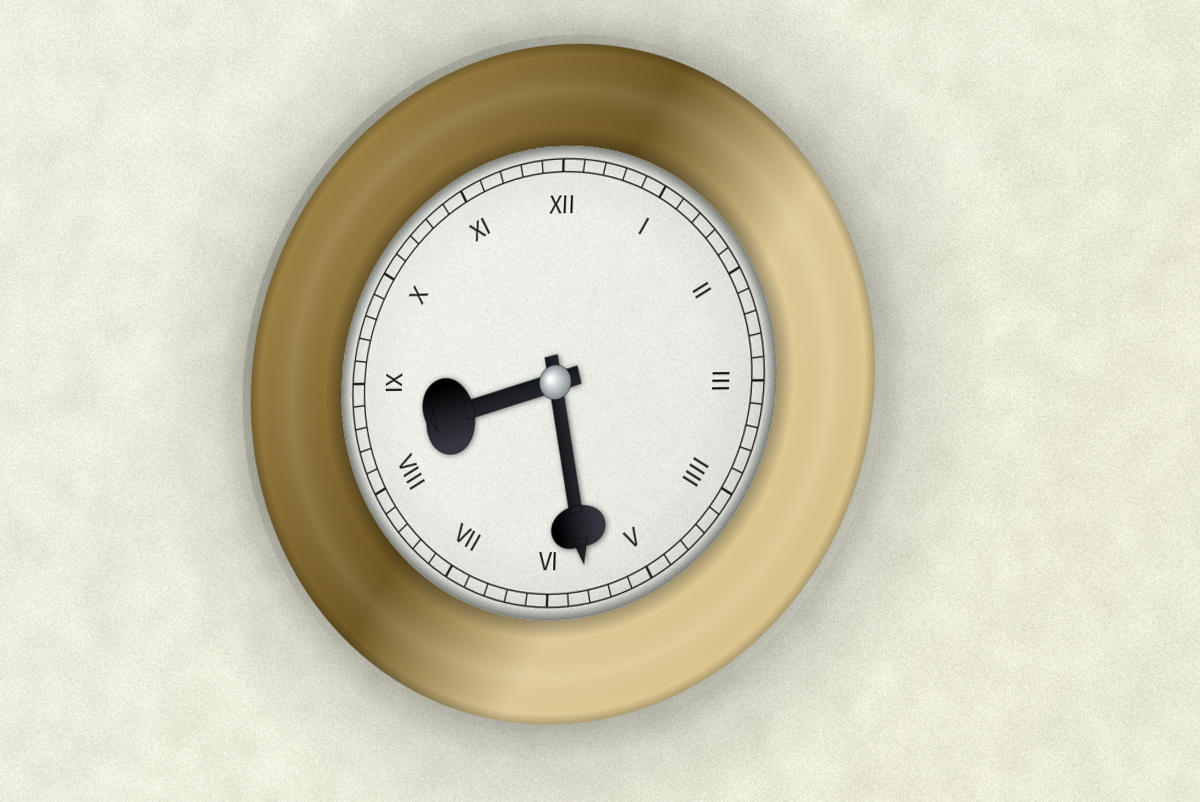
8:28
